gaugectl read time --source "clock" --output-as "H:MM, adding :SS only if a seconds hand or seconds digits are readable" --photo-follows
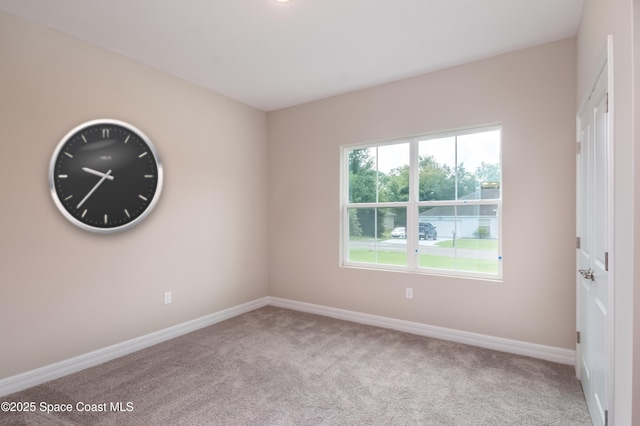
9:37
